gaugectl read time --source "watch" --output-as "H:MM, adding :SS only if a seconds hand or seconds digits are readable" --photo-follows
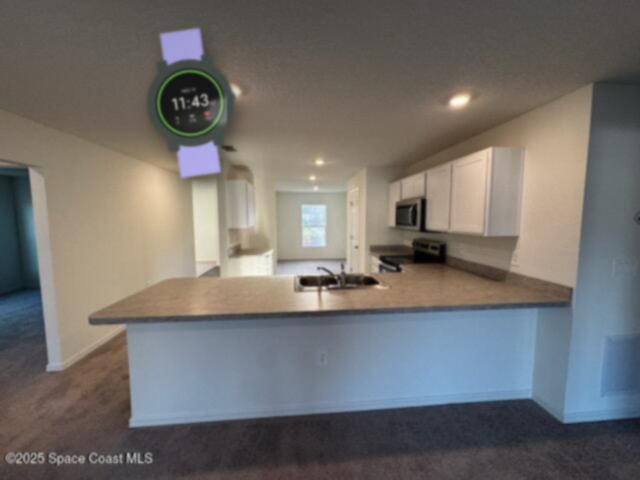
11:43
